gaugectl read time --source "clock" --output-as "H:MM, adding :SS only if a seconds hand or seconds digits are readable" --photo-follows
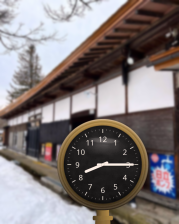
8:15
